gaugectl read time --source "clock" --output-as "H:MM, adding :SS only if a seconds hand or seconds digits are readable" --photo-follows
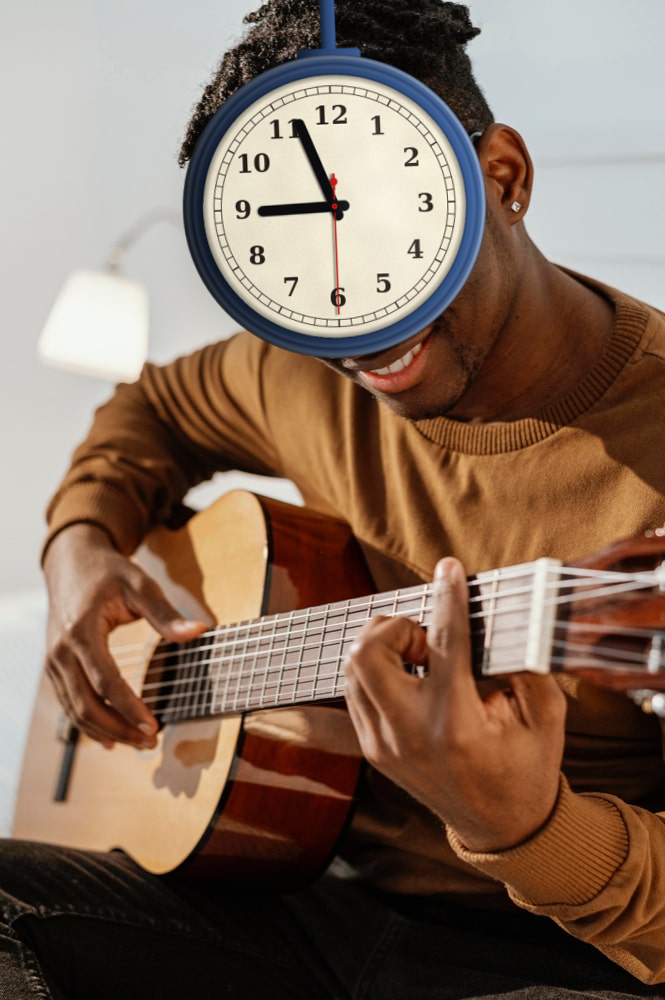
8:56:30
